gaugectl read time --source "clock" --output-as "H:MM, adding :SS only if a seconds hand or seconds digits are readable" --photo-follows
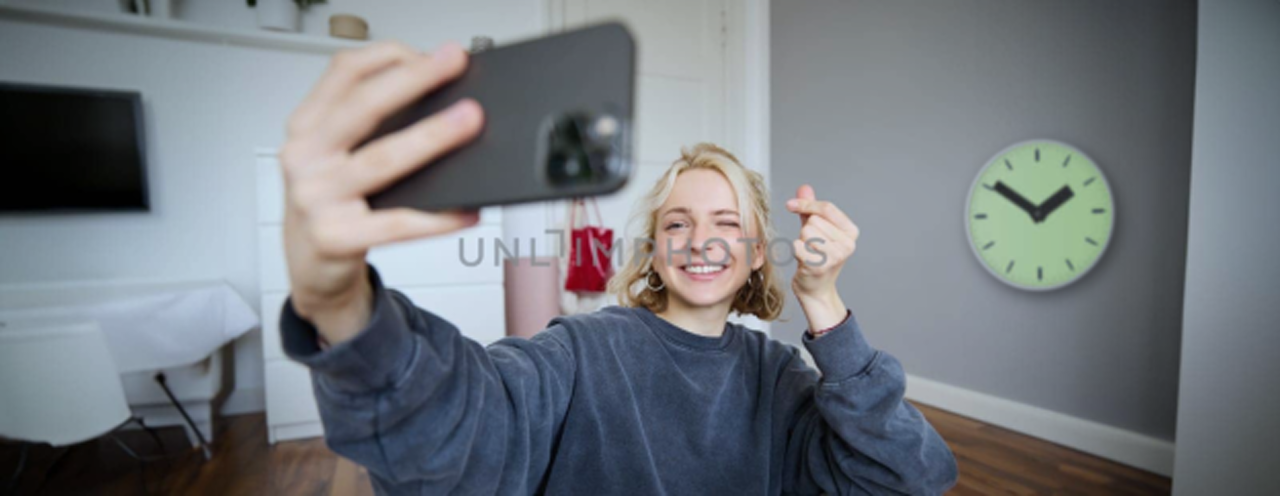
1:51
